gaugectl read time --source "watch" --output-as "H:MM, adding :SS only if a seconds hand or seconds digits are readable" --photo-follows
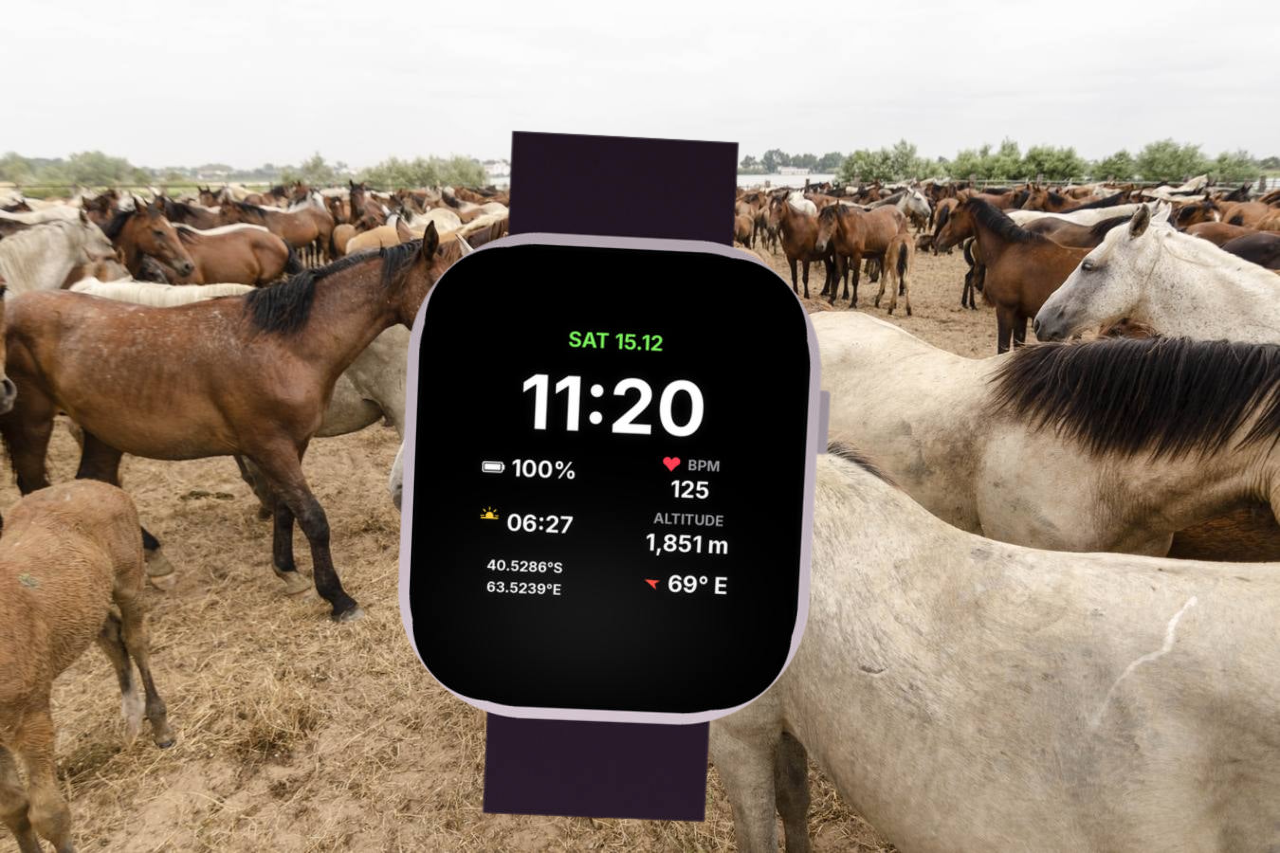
11:20
